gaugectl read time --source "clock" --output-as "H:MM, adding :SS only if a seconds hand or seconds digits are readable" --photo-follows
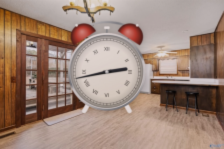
2:43
